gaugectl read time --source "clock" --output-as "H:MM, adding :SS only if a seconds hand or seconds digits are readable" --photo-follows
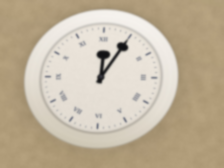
12:05
